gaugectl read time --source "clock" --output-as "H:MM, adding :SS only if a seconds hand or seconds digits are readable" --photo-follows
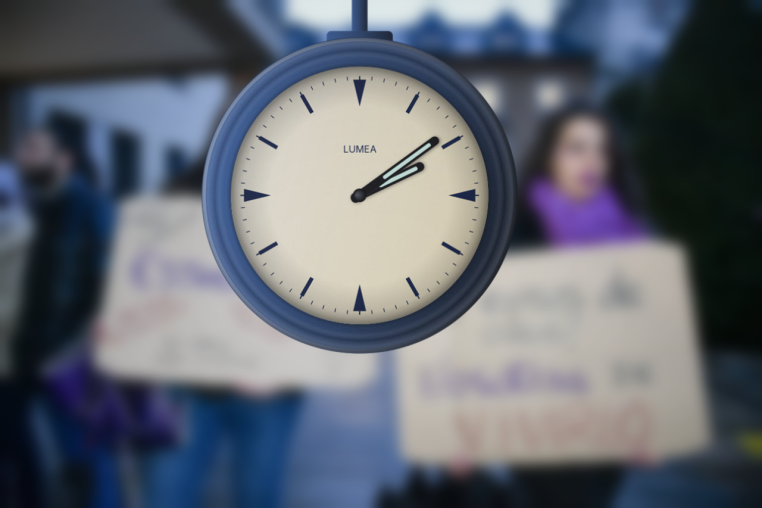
2:09
